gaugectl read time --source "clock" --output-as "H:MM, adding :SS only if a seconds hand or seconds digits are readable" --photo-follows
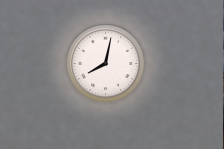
8:02
